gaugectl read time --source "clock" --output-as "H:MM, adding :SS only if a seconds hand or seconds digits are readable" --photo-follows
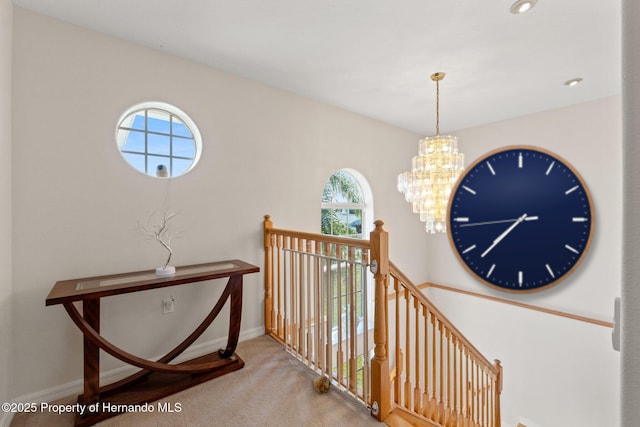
7:37:44
